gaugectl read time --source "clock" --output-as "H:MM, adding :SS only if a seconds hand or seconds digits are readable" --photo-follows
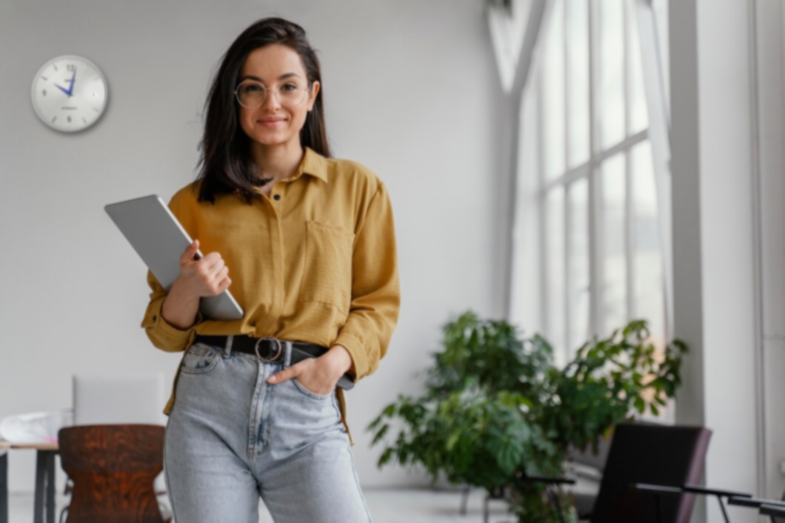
10:02
